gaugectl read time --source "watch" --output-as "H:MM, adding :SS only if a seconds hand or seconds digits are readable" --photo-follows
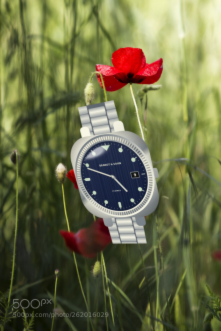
4:49
